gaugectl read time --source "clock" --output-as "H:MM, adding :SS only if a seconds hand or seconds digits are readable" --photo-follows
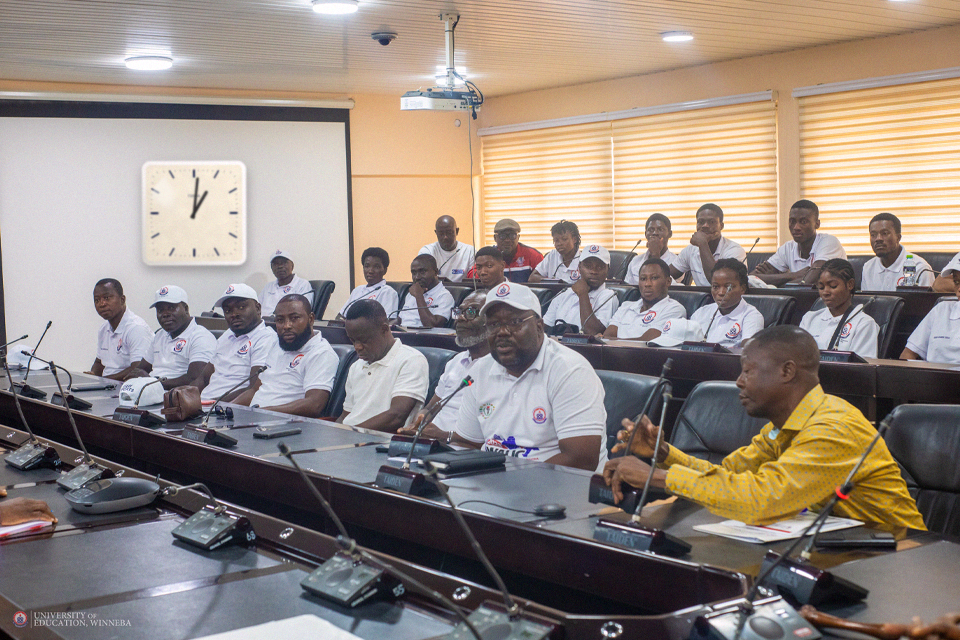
1:01
